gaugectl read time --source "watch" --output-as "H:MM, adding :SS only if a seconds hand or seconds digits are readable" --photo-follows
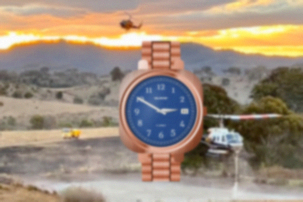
2:50
